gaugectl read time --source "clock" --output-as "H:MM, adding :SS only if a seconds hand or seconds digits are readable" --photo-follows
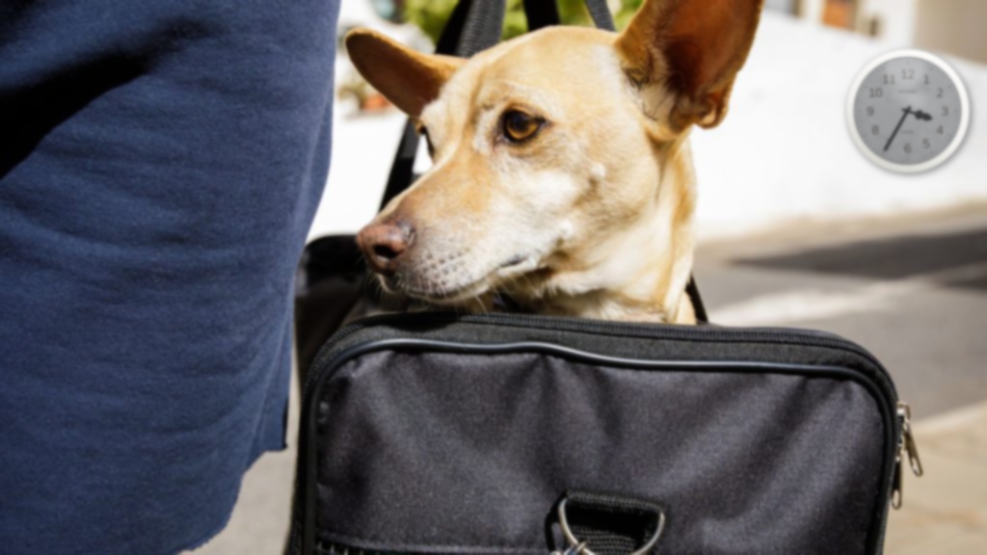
3:35
